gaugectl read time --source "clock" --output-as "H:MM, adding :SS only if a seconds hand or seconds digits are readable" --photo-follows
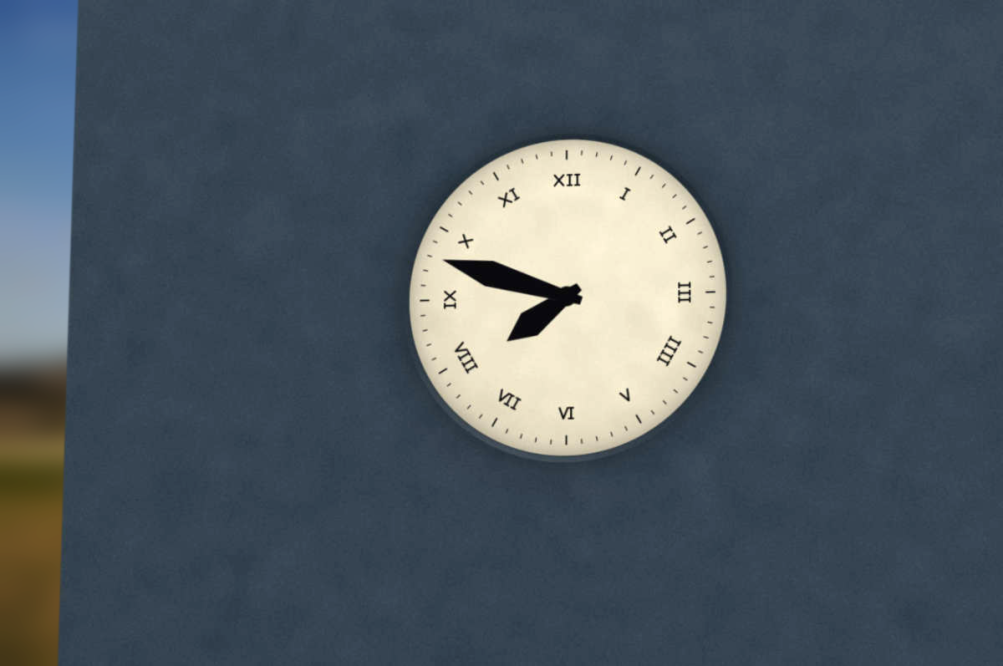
7:48
